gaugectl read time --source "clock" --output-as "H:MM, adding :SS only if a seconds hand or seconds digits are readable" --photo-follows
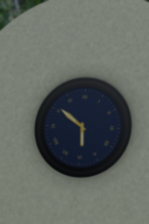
5:51
